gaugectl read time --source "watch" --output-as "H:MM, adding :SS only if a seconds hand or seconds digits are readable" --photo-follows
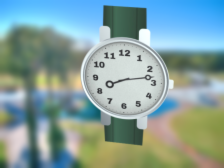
8:13
